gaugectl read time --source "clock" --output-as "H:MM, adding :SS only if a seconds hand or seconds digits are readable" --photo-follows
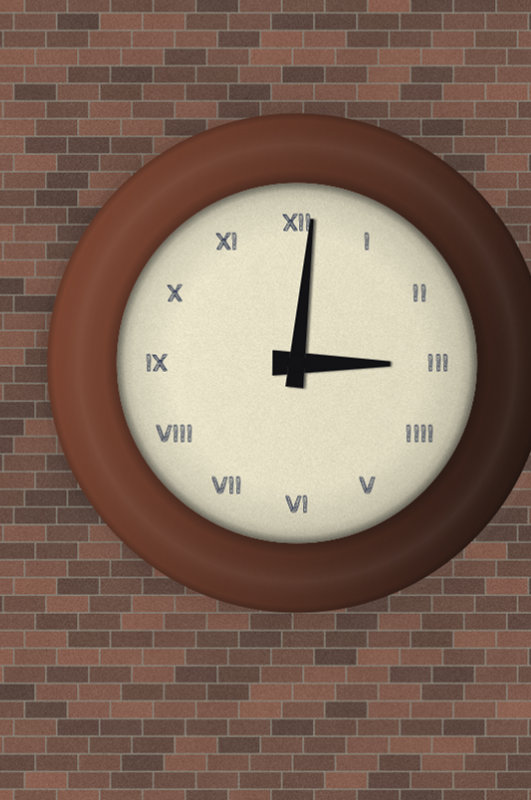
3:01
